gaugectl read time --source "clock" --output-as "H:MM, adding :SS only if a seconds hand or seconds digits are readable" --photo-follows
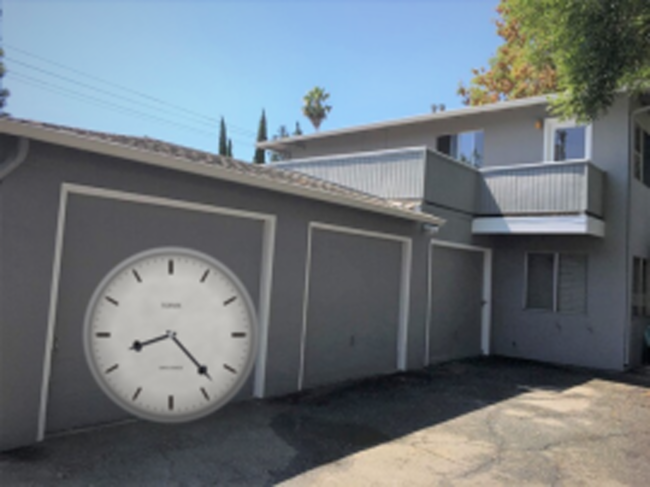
8:23
